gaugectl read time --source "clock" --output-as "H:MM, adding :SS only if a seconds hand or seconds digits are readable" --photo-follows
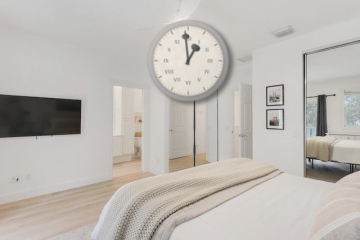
12:59
